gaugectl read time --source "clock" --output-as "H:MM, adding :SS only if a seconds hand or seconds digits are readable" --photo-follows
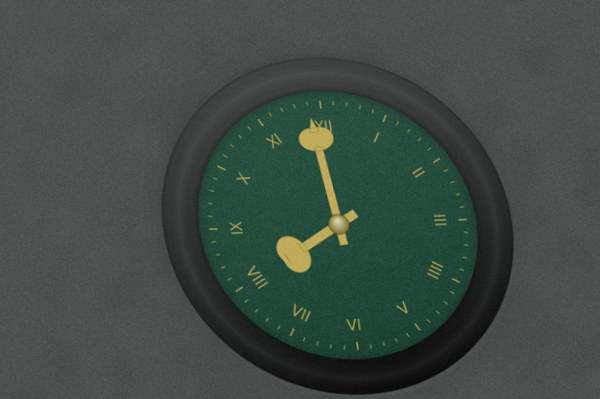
7:59
